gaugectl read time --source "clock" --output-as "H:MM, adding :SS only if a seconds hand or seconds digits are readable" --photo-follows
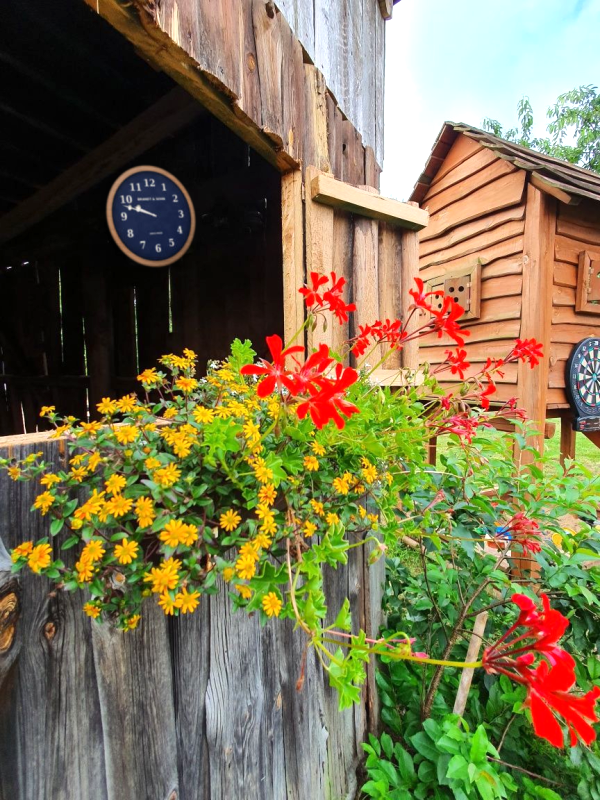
9:48
